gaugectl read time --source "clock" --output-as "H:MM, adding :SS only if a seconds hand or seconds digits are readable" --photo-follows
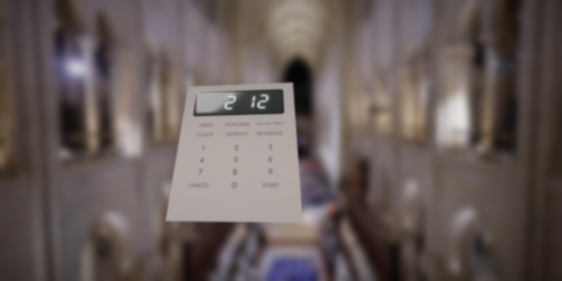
2:12
